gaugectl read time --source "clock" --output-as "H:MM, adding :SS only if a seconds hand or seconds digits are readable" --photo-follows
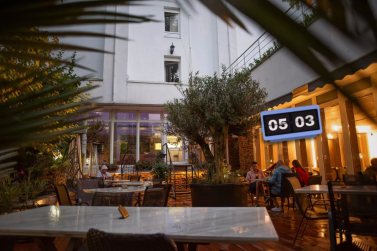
5:03
